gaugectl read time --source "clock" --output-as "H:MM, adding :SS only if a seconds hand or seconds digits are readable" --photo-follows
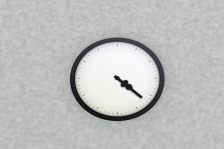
4:22
